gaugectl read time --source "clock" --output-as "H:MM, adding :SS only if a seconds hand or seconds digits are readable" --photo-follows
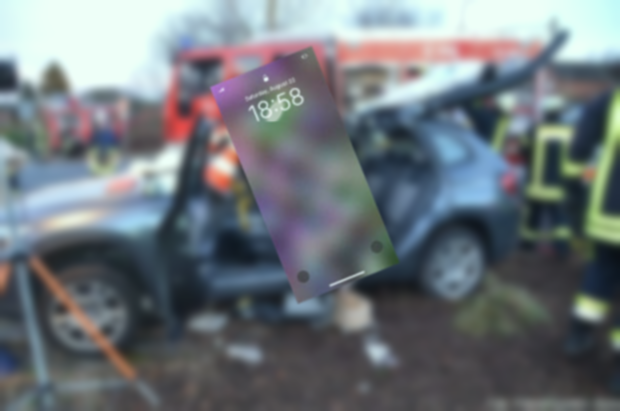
18:58
